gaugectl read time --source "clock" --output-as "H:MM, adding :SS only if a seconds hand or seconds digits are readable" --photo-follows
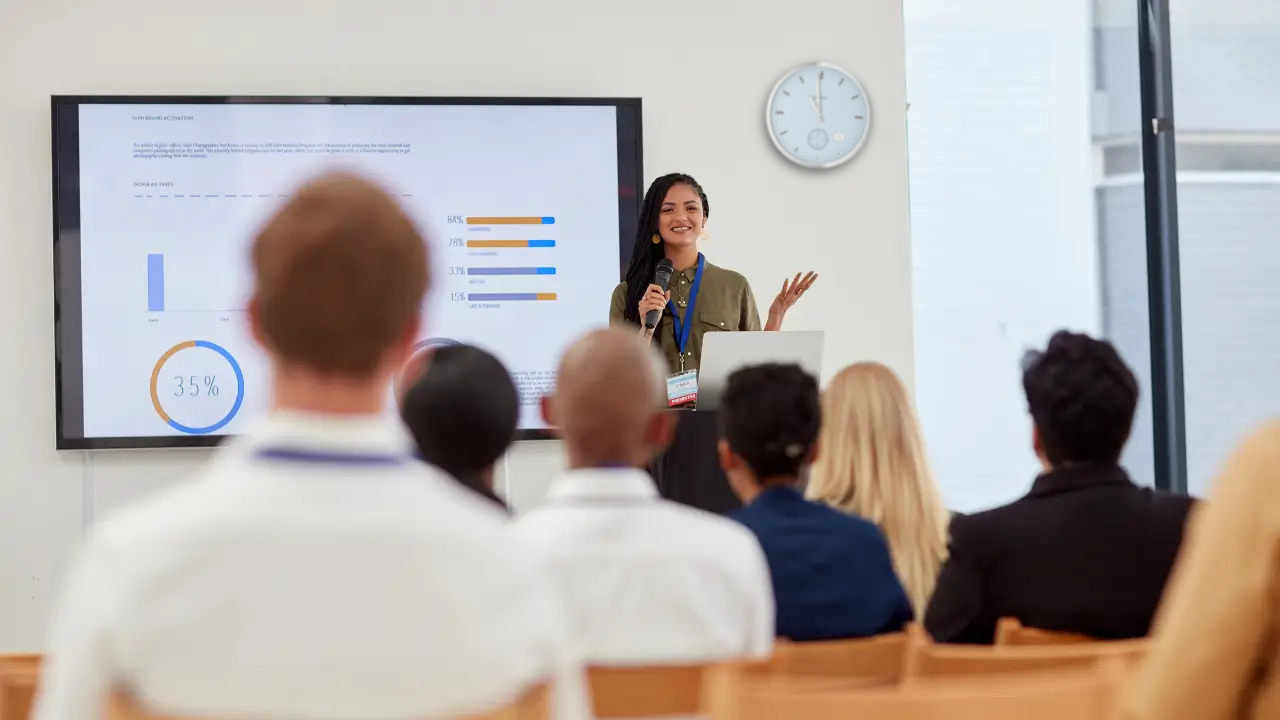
10:59
